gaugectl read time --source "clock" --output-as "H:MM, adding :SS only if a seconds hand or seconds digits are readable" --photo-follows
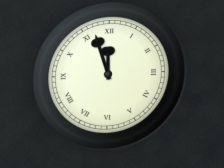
11:57
